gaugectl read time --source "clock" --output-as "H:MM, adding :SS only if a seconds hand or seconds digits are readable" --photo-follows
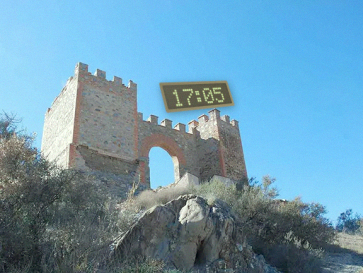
17:05
